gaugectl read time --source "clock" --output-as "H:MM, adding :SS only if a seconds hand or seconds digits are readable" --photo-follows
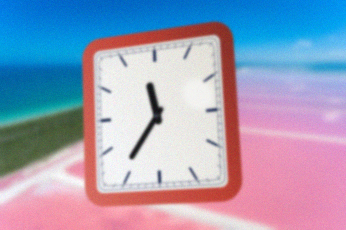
11:36
